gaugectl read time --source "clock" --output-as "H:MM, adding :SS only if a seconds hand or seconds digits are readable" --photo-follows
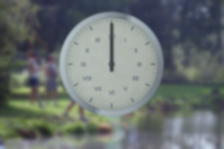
12:00
